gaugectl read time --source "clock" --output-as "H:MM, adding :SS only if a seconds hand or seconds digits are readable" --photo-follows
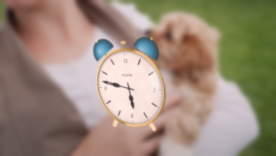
5:47
